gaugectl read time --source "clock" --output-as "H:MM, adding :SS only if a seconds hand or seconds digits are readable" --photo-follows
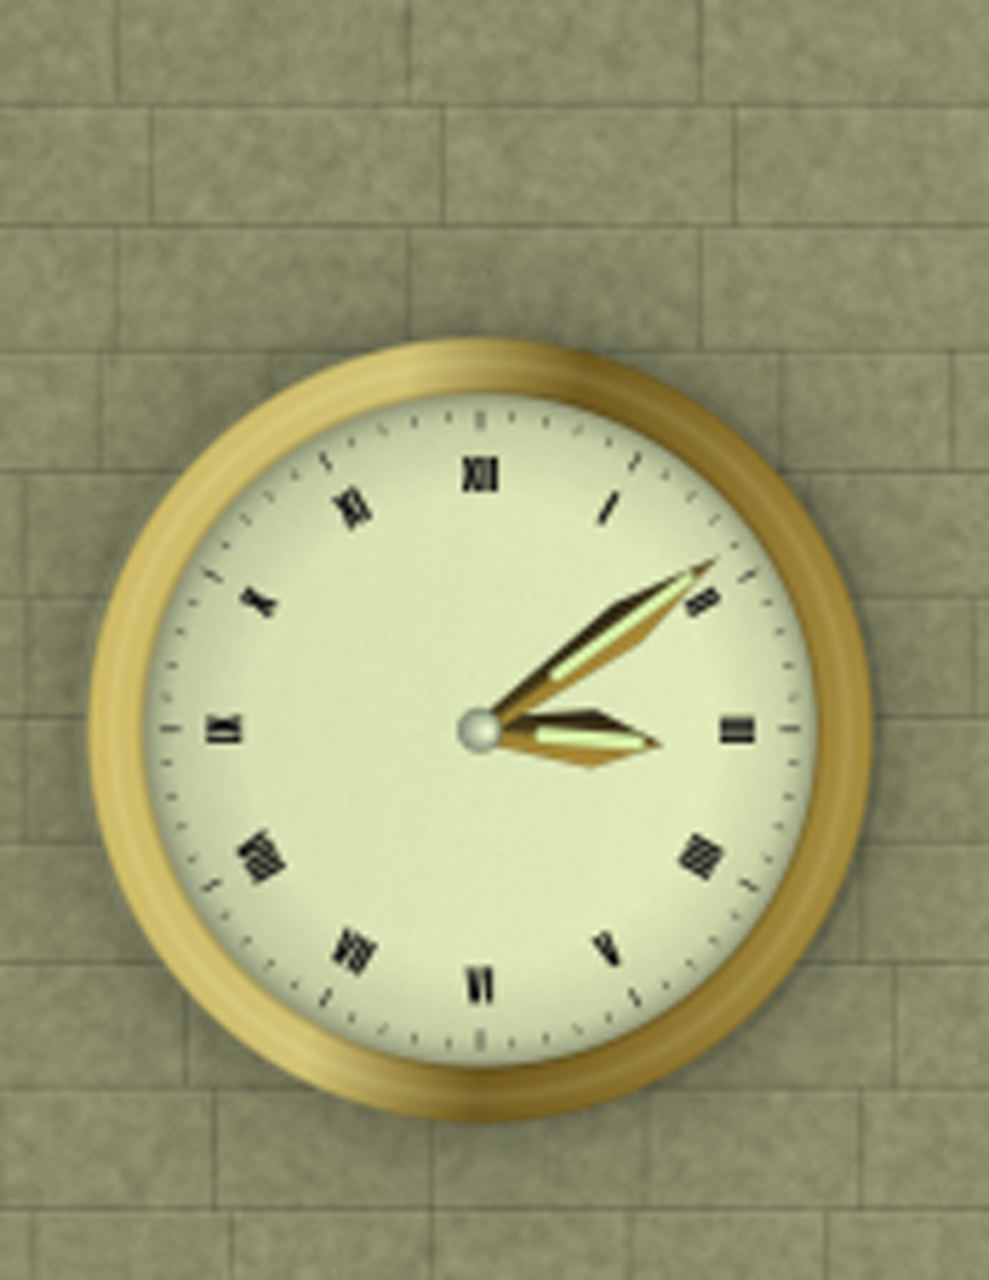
3:09
